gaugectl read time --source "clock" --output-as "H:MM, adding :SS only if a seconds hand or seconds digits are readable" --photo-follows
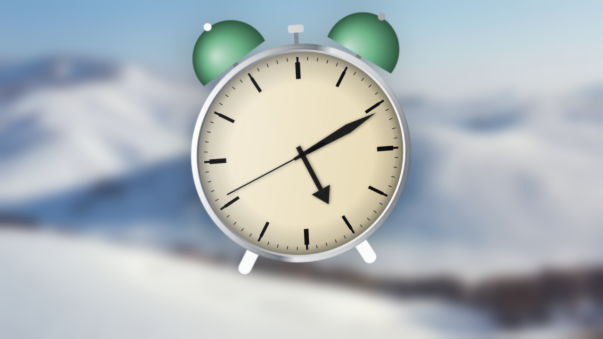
5:10:41
